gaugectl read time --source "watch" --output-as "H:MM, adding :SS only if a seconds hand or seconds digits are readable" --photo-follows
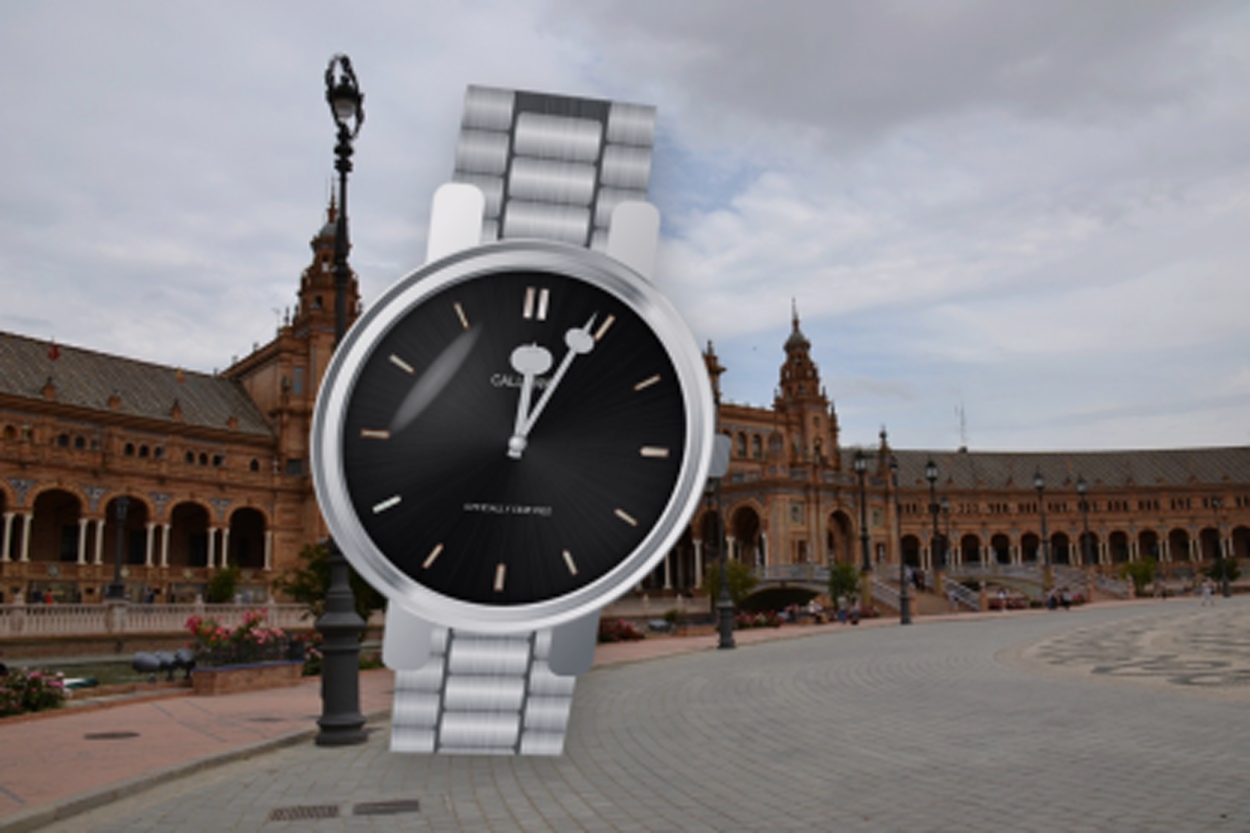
12:04
